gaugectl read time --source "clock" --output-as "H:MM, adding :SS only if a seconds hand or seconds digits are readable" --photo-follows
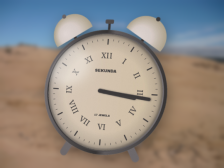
3:16
